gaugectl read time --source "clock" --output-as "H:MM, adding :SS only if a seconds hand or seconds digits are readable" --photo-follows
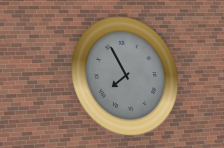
7:56
